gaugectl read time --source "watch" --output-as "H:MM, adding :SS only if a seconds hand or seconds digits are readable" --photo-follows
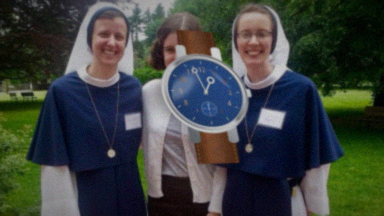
12:57
